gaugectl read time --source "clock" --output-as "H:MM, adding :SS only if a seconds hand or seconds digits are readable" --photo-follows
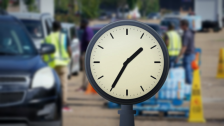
1:35
